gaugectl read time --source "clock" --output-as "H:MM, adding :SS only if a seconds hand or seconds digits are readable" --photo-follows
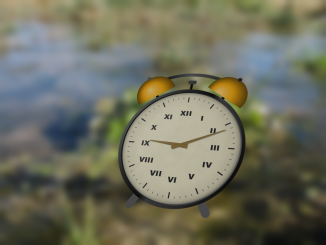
9:11
